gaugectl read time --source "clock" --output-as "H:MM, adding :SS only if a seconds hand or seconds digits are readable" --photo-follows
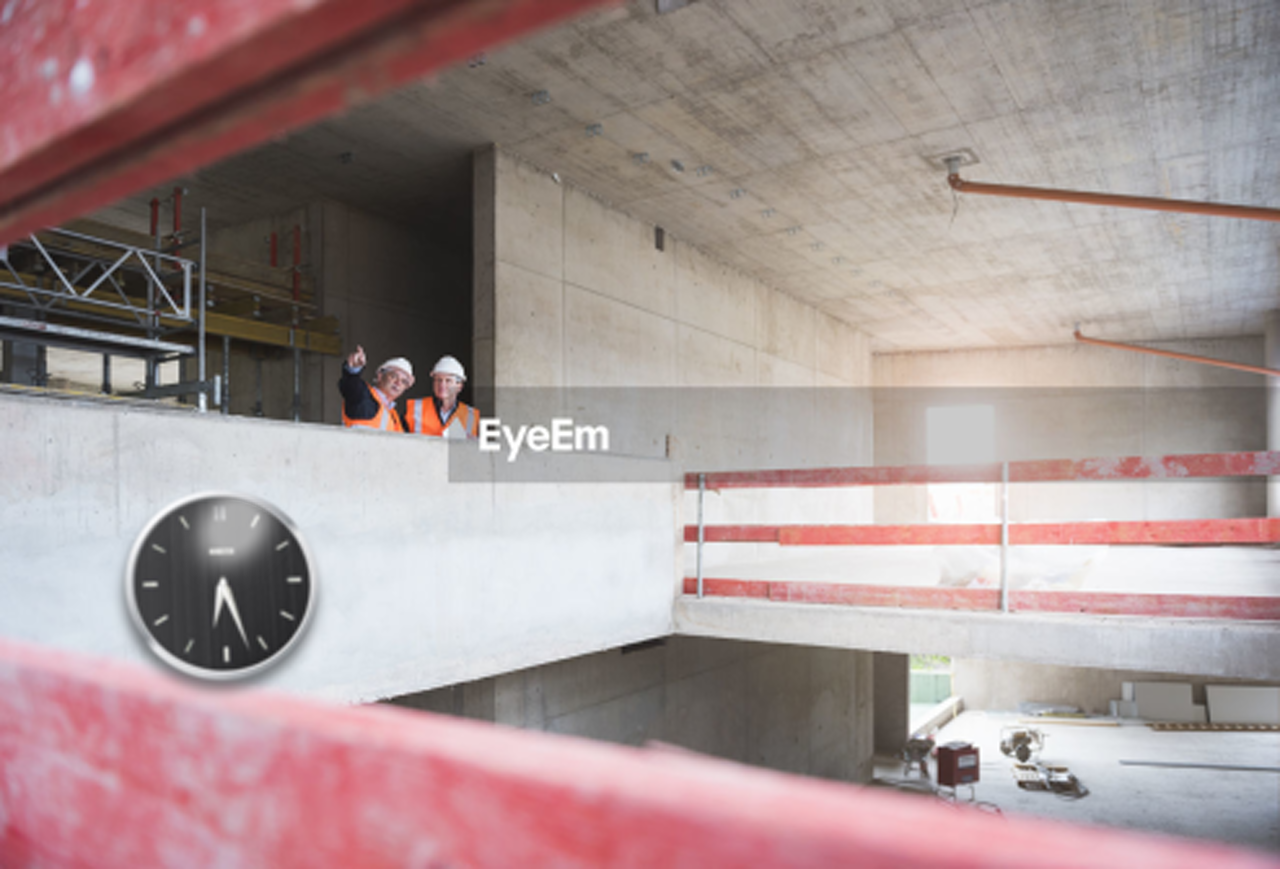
6:27
